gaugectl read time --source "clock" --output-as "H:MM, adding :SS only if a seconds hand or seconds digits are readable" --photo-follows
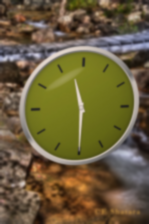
11:30
